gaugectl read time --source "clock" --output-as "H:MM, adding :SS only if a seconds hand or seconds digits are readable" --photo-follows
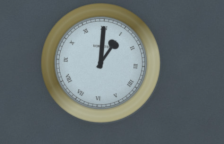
1:00
